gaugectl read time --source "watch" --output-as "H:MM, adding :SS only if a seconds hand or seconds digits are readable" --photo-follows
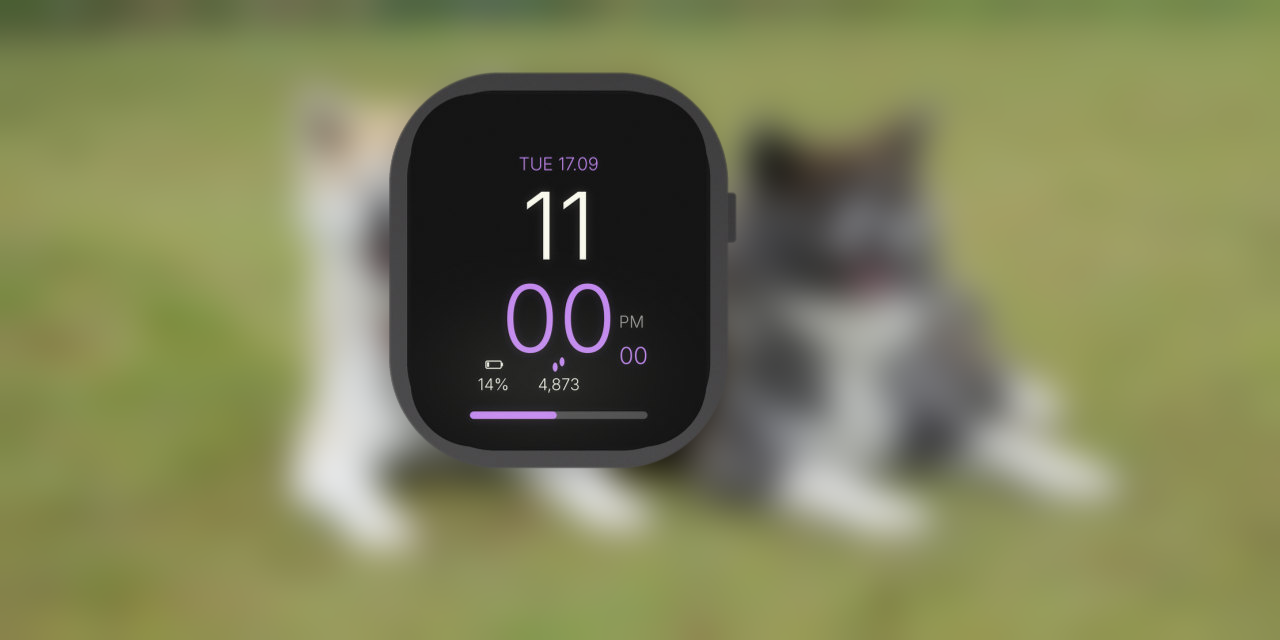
11:00:00
